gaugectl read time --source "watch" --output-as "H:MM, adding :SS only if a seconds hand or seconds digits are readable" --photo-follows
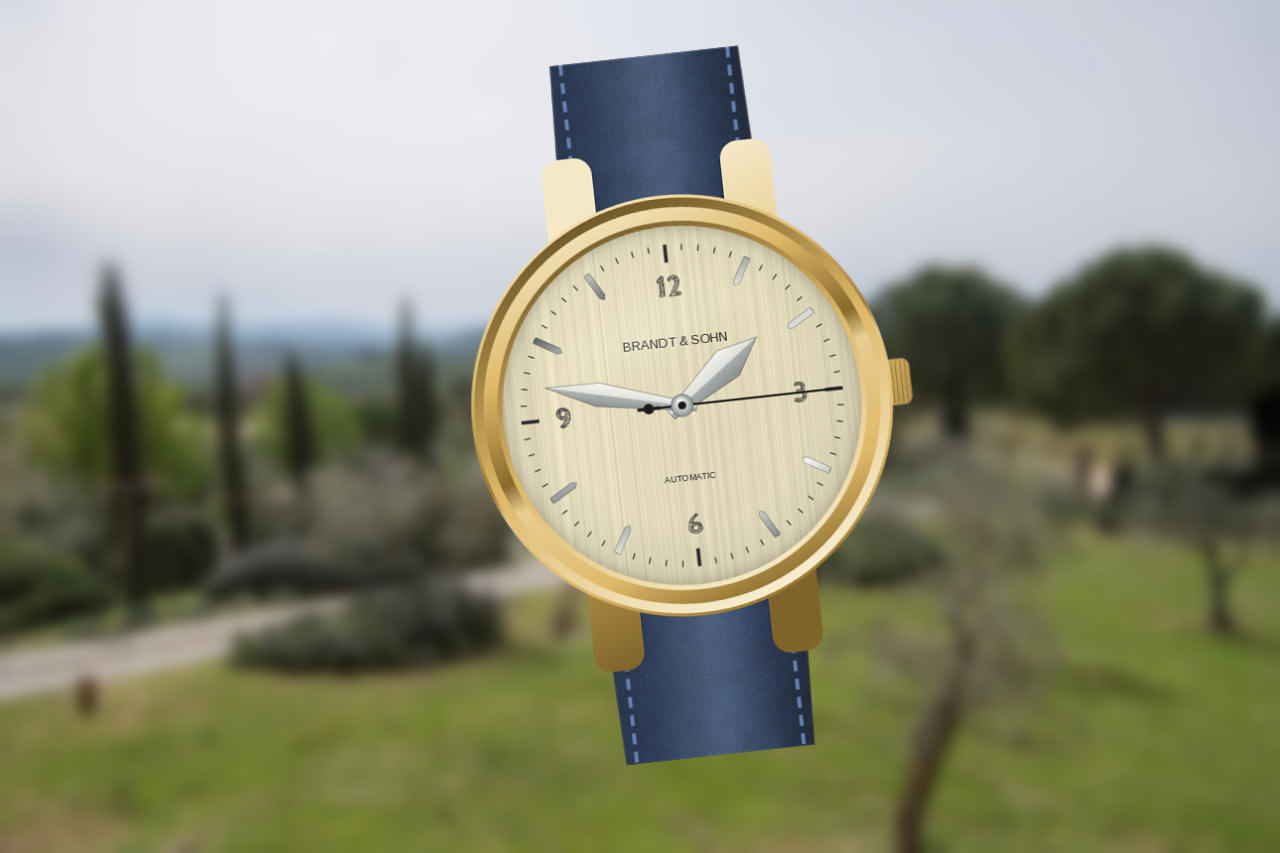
1:47:15
